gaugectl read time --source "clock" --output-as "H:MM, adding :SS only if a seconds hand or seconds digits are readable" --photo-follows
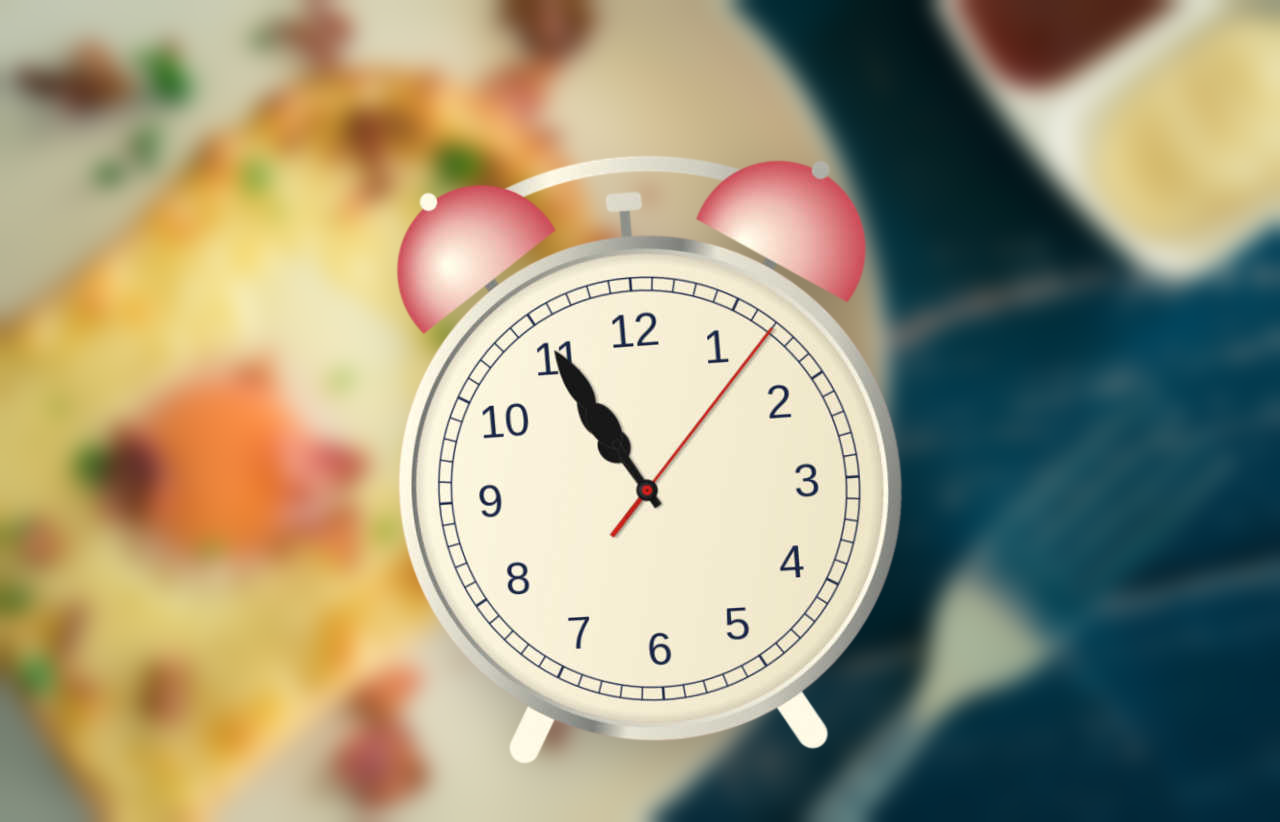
10:55:07
